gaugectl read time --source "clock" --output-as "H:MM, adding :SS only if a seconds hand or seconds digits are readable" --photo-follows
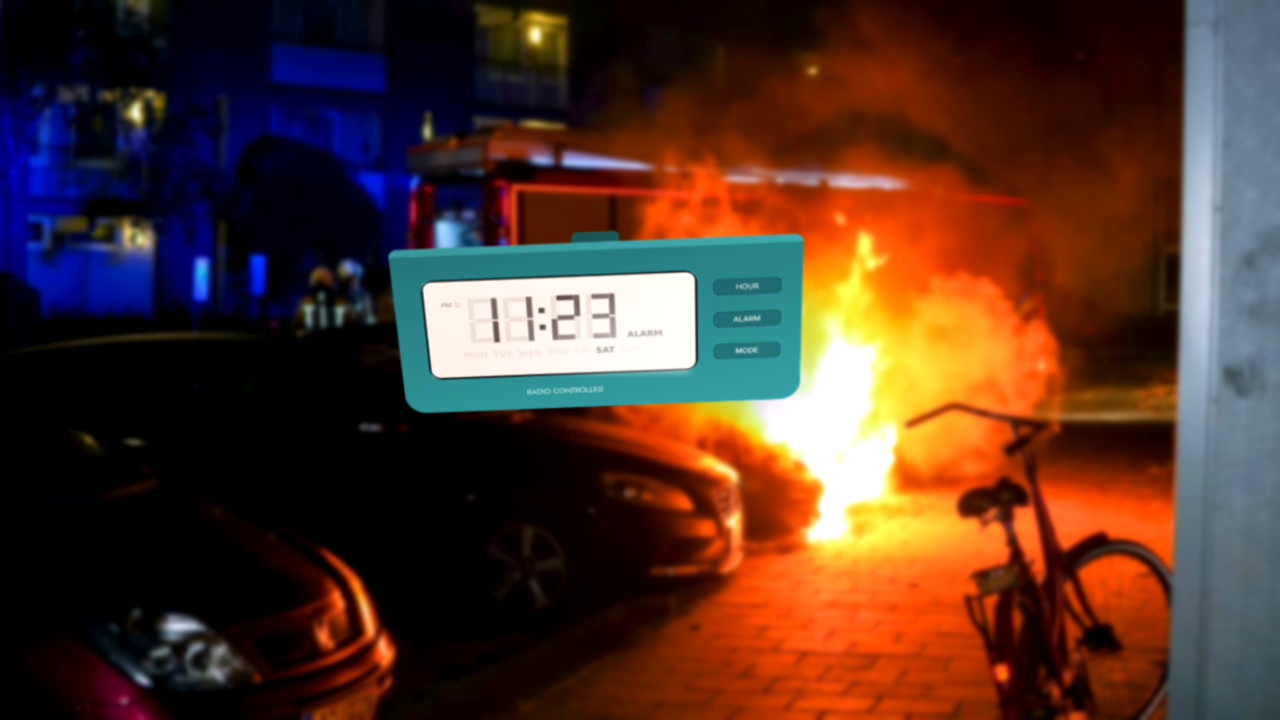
11:23
